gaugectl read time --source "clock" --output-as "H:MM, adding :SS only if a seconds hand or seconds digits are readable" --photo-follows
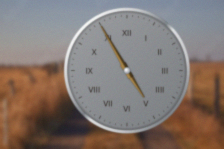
4:55
